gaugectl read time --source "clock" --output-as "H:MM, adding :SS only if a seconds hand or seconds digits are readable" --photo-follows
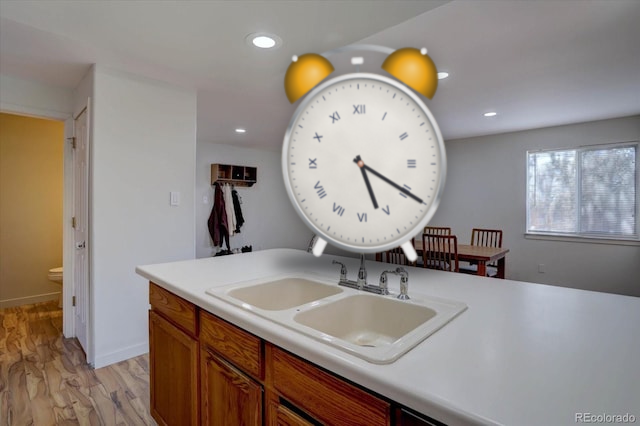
5:20
